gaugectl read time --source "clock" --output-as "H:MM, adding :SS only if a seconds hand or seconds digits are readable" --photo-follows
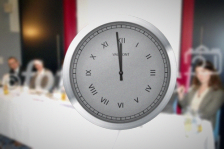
11:59
